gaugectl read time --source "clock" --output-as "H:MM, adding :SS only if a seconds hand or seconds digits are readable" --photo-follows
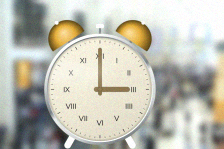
3:00
